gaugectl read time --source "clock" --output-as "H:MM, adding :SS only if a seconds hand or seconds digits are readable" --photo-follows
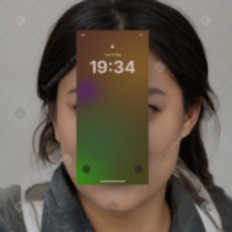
19:34
